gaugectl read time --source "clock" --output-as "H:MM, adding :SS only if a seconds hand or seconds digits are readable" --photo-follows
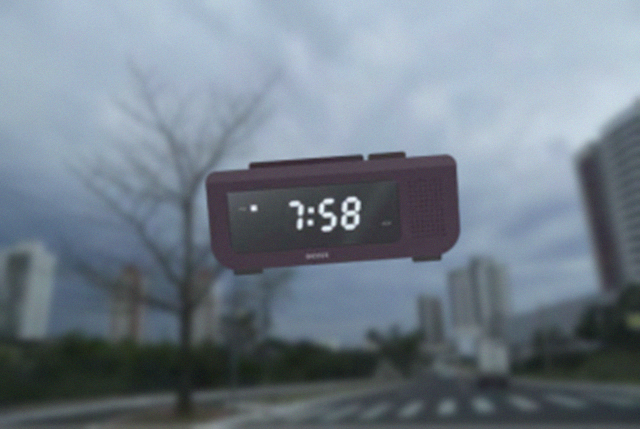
7:58
